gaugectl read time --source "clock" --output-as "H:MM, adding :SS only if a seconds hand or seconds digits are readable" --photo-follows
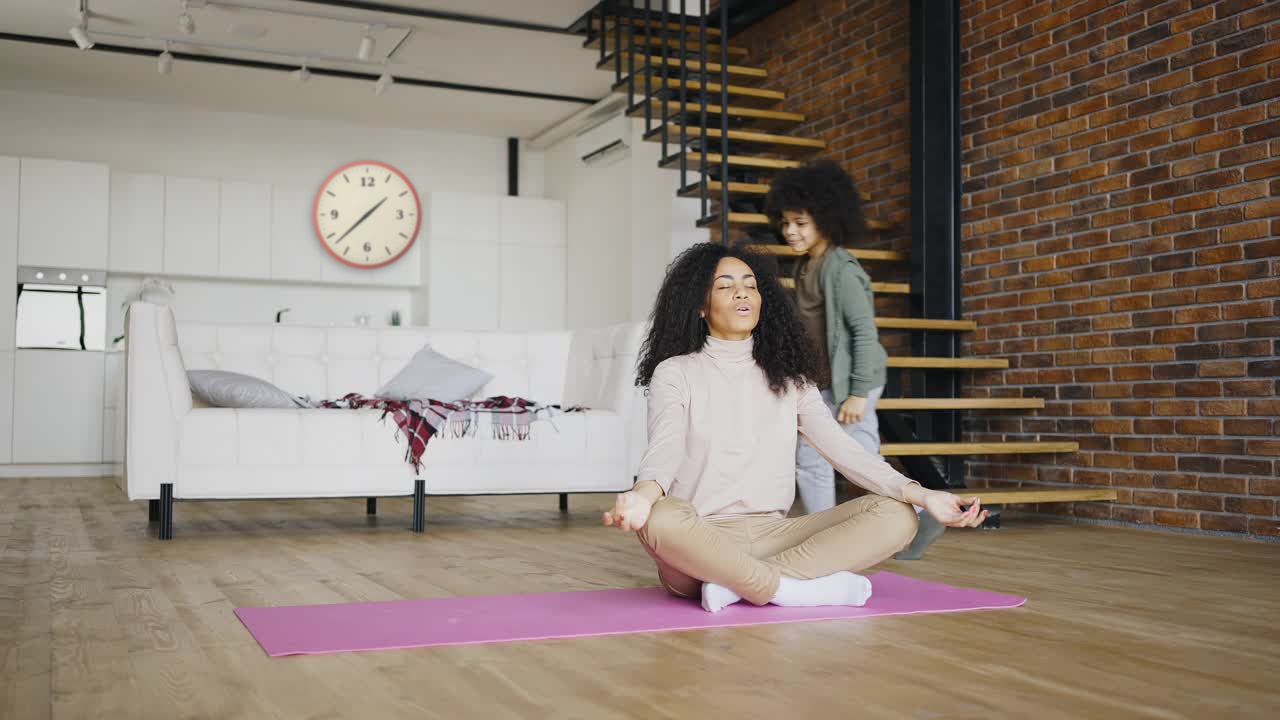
1:38
